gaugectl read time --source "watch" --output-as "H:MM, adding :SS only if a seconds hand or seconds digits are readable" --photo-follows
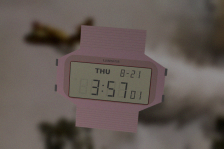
3:57:01
